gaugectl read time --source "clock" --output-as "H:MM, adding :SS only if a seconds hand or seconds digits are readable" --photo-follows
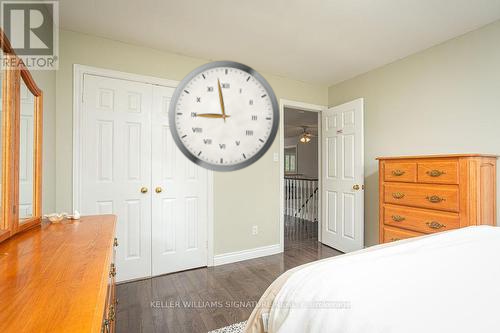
8:58
